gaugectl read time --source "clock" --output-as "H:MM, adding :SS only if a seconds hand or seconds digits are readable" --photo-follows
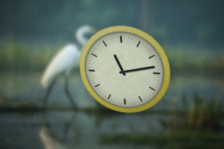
11:13
